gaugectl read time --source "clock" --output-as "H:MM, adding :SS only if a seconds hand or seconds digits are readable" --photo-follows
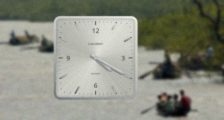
4:20
